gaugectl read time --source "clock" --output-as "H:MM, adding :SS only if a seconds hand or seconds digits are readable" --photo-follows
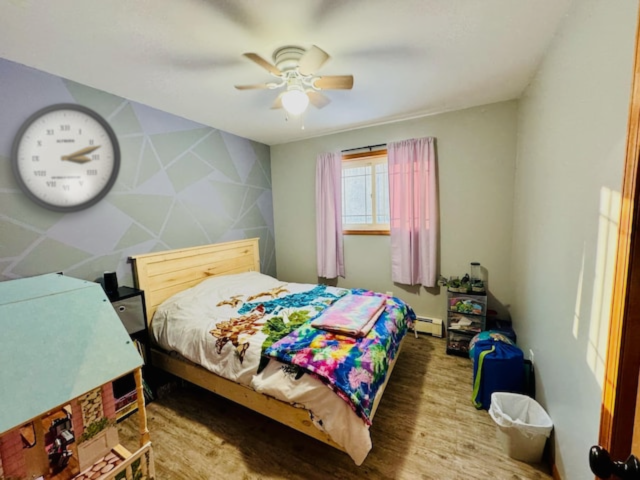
3:12
